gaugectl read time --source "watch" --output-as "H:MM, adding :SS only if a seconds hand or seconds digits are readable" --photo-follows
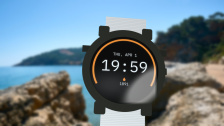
19:59
